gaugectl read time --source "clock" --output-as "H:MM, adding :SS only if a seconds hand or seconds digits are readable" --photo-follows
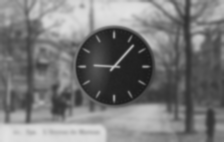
9:07
